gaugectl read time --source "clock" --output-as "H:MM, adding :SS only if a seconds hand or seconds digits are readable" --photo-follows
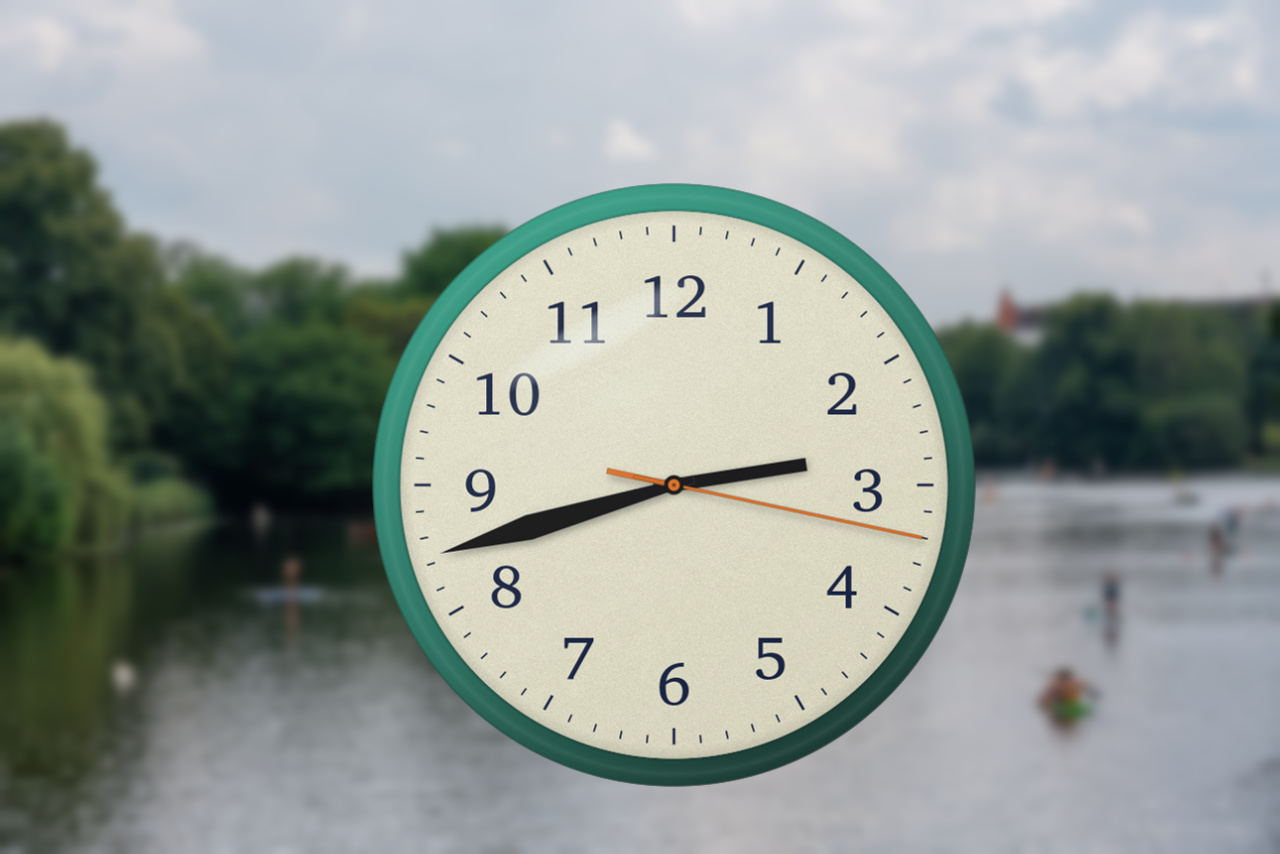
2:42:17
